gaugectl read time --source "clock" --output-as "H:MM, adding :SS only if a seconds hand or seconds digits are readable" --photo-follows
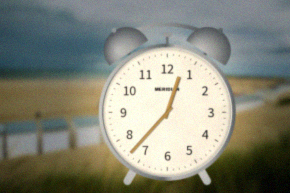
12:37
